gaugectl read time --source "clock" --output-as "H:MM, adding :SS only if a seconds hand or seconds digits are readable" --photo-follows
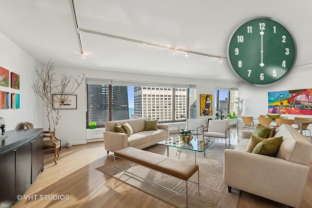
6:00
